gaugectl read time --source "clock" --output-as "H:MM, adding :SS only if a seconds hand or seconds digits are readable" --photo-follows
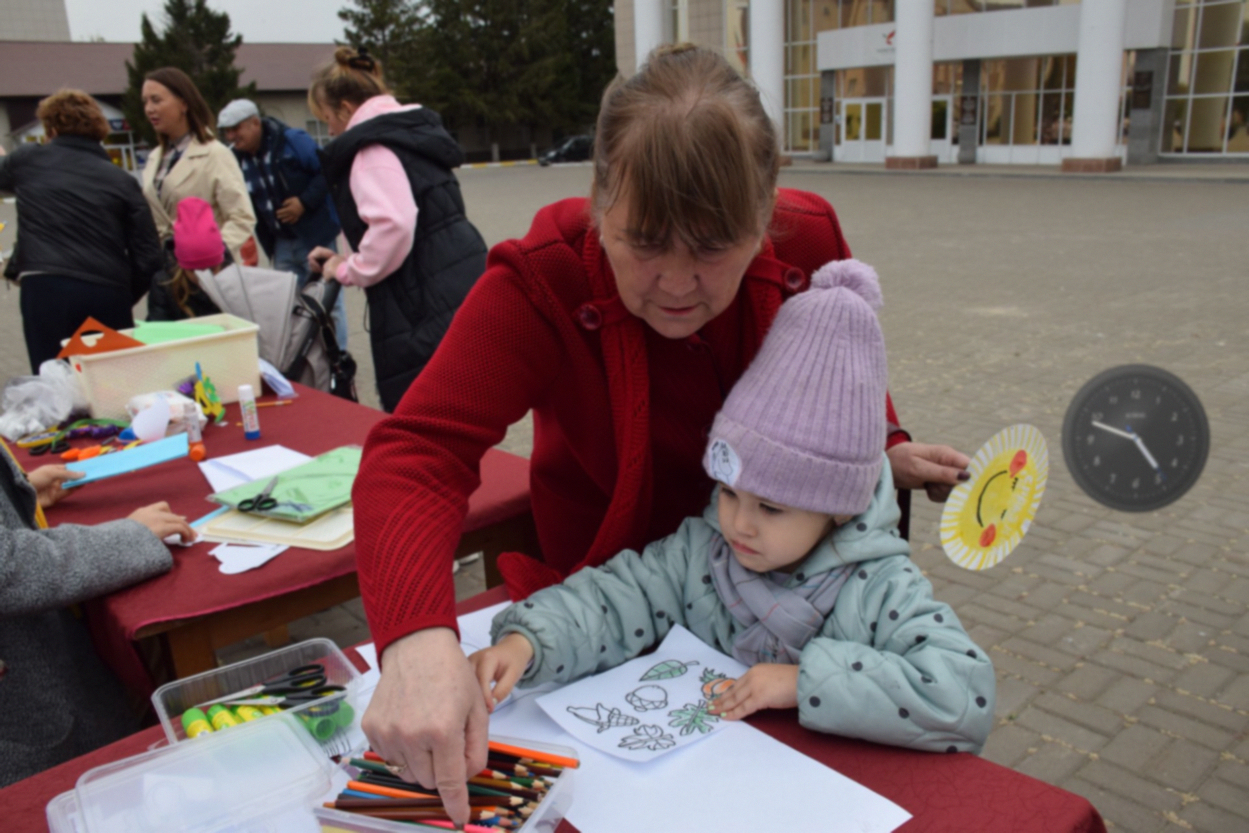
4:48:24
